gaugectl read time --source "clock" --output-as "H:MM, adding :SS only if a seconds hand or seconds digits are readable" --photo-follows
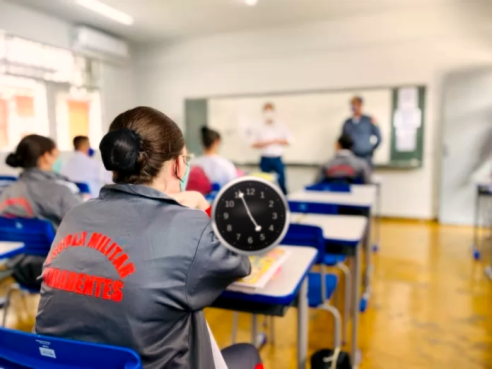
4:56
